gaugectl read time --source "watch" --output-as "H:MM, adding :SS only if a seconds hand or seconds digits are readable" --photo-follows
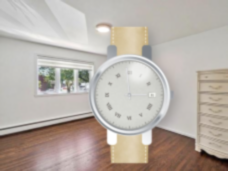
2:59
